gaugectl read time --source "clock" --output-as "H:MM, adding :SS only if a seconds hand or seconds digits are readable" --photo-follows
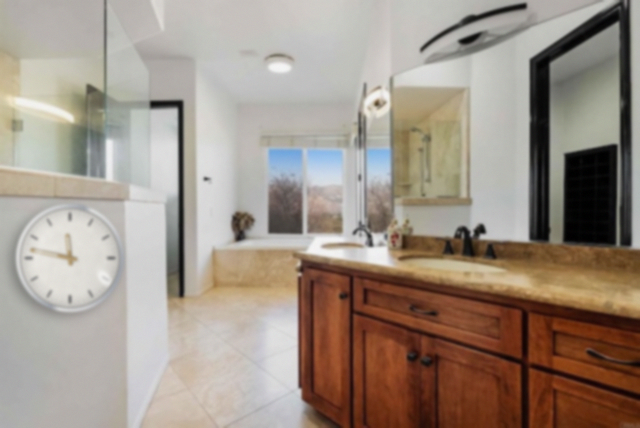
11:47
